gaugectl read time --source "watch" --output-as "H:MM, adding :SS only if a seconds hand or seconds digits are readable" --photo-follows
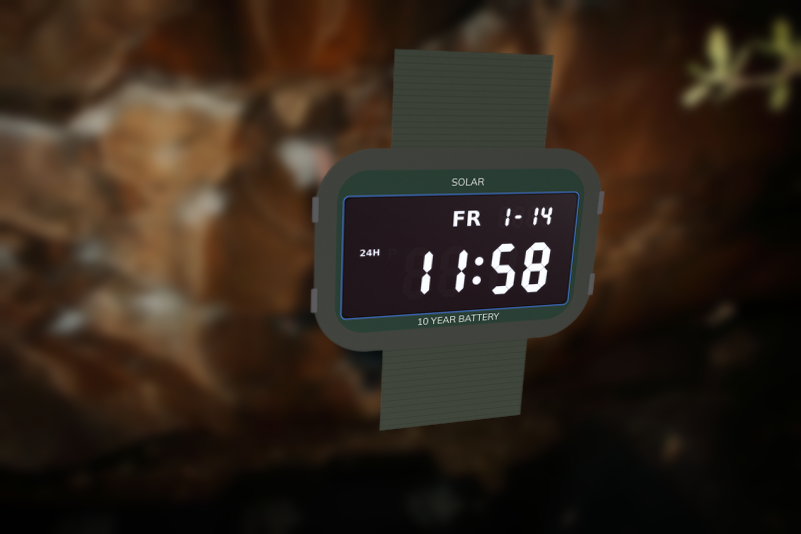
11:58
